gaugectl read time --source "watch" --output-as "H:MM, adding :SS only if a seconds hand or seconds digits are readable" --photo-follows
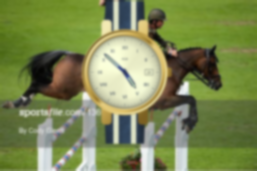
4:52
